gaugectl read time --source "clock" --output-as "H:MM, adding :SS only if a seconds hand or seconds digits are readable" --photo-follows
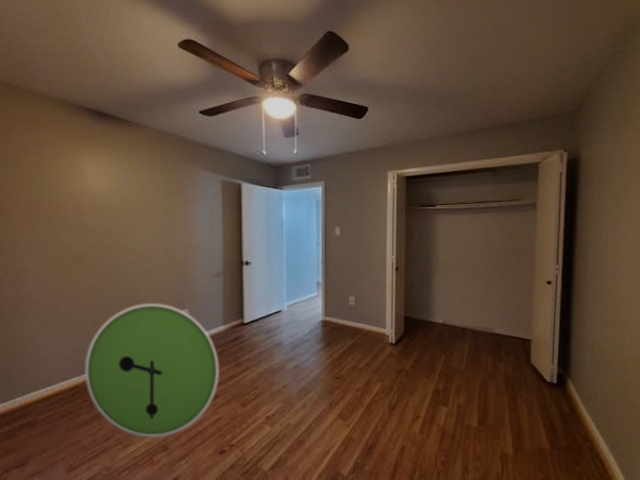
9:30
